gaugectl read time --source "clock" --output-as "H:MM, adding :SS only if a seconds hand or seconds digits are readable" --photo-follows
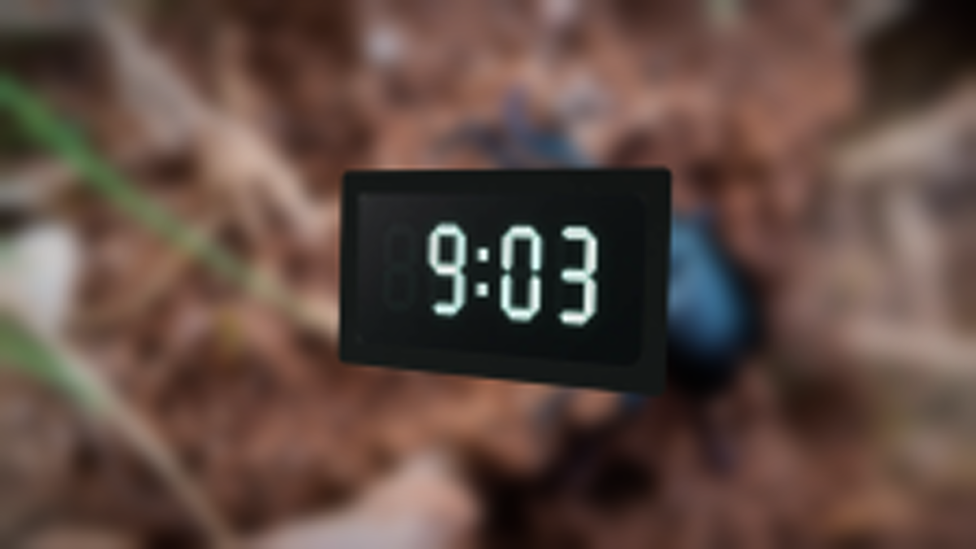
9:03
